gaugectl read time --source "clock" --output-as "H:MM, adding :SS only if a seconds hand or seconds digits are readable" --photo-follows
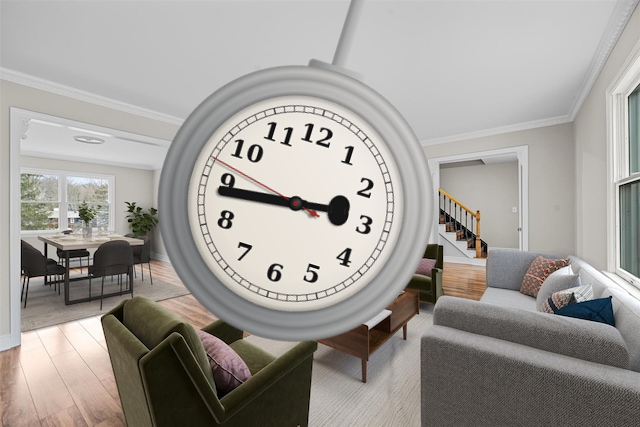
2:43:47
